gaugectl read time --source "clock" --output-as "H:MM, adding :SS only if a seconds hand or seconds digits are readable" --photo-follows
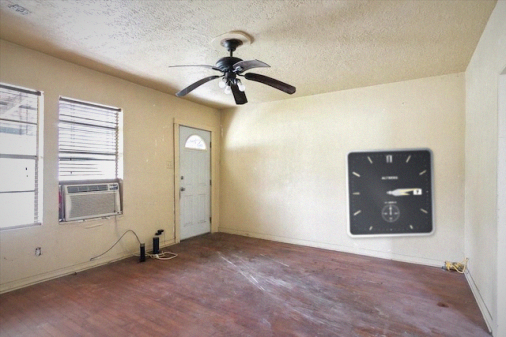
3:14
